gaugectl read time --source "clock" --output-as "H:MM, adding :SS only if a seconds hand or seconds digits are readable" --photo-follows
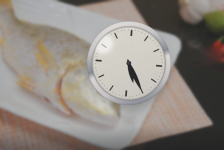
5:25
